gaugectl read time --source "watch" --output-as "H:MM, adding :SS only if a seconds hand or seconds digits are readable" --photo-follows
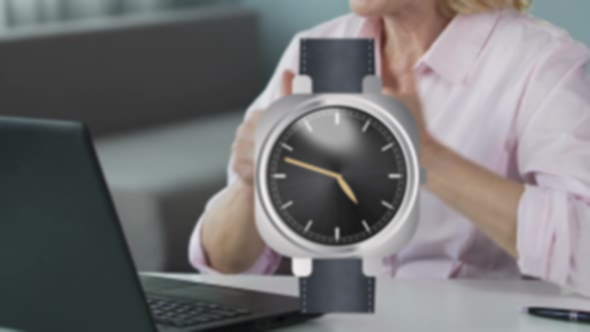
4:48
